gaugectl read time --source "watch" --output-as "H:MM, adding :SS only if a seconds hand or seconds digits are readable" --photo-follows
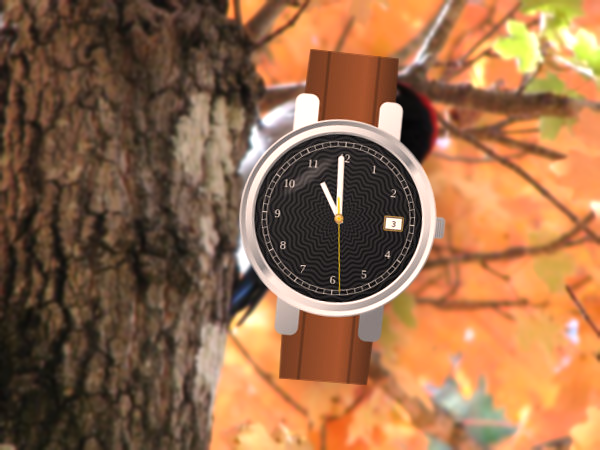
10:59:29
